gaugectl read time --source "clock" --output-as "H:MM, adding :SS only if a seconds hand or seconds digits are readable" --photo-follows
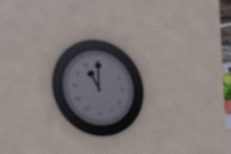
11:00
